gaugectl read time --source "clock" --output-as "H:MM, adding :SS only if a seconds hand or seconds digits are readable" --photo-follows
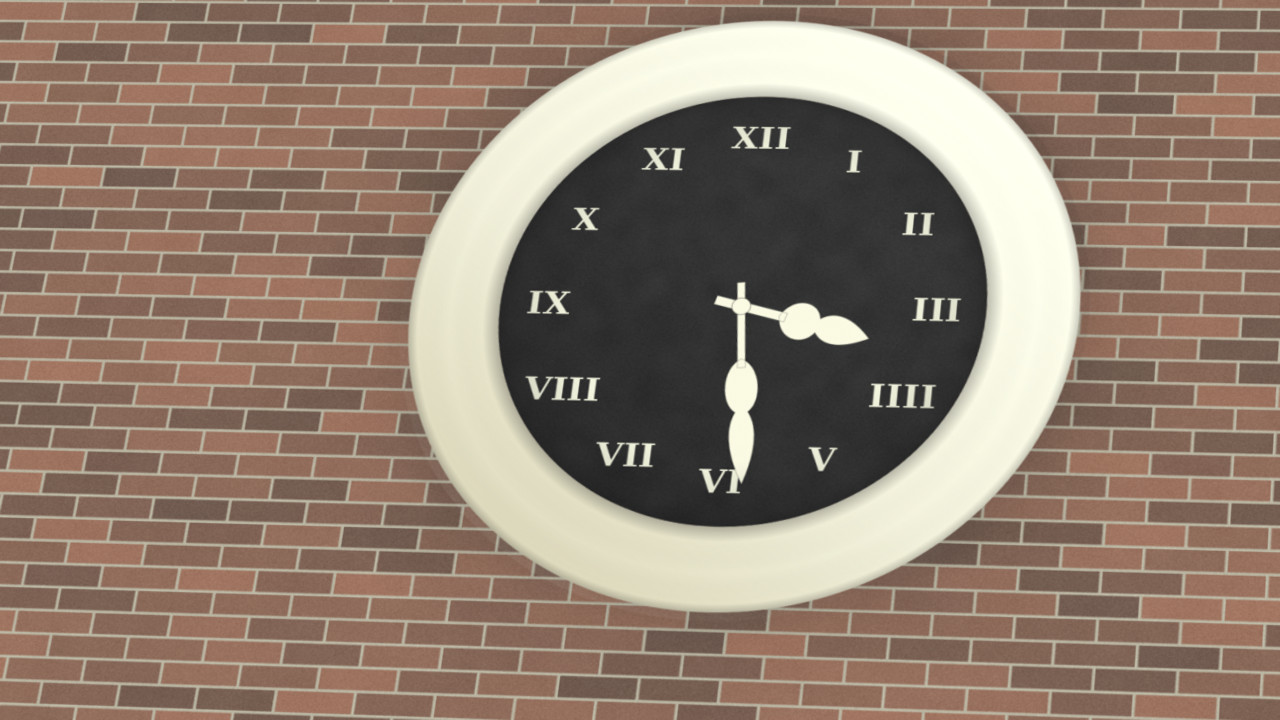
3:29
